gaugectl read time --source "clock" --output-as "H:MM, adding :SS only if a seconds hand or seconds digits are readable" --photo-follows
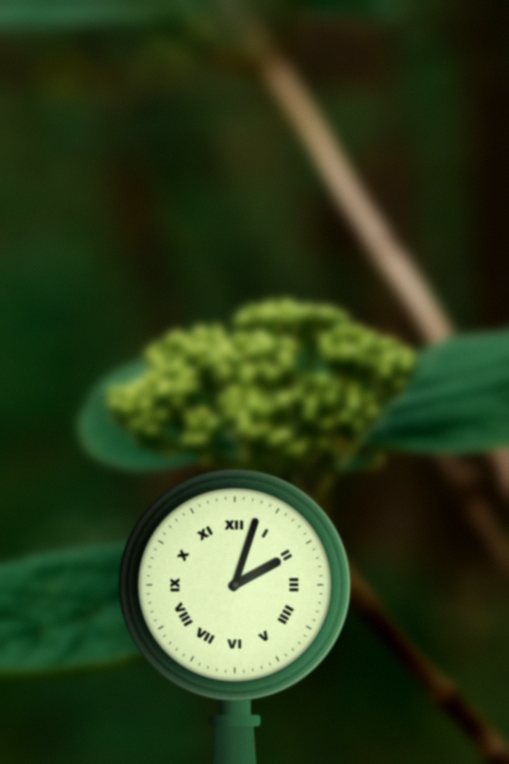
2:03
